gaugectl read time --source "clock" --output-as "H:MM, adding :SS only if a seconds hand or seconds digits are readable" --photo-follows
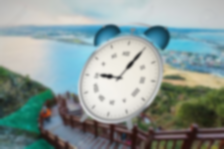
9:05
